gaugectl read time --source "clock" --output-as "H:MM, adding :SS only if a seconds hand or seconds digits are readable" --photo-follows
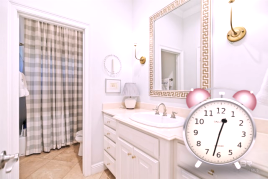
12:32
